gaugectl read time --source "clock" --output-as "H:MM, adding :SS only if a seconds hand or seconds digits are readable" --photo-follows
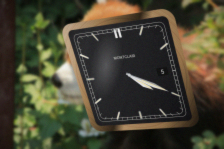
4:20
